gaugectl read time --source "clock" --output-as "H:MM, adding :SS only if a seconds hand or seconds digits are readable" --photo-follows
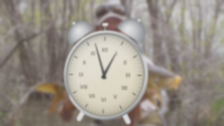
12:57
